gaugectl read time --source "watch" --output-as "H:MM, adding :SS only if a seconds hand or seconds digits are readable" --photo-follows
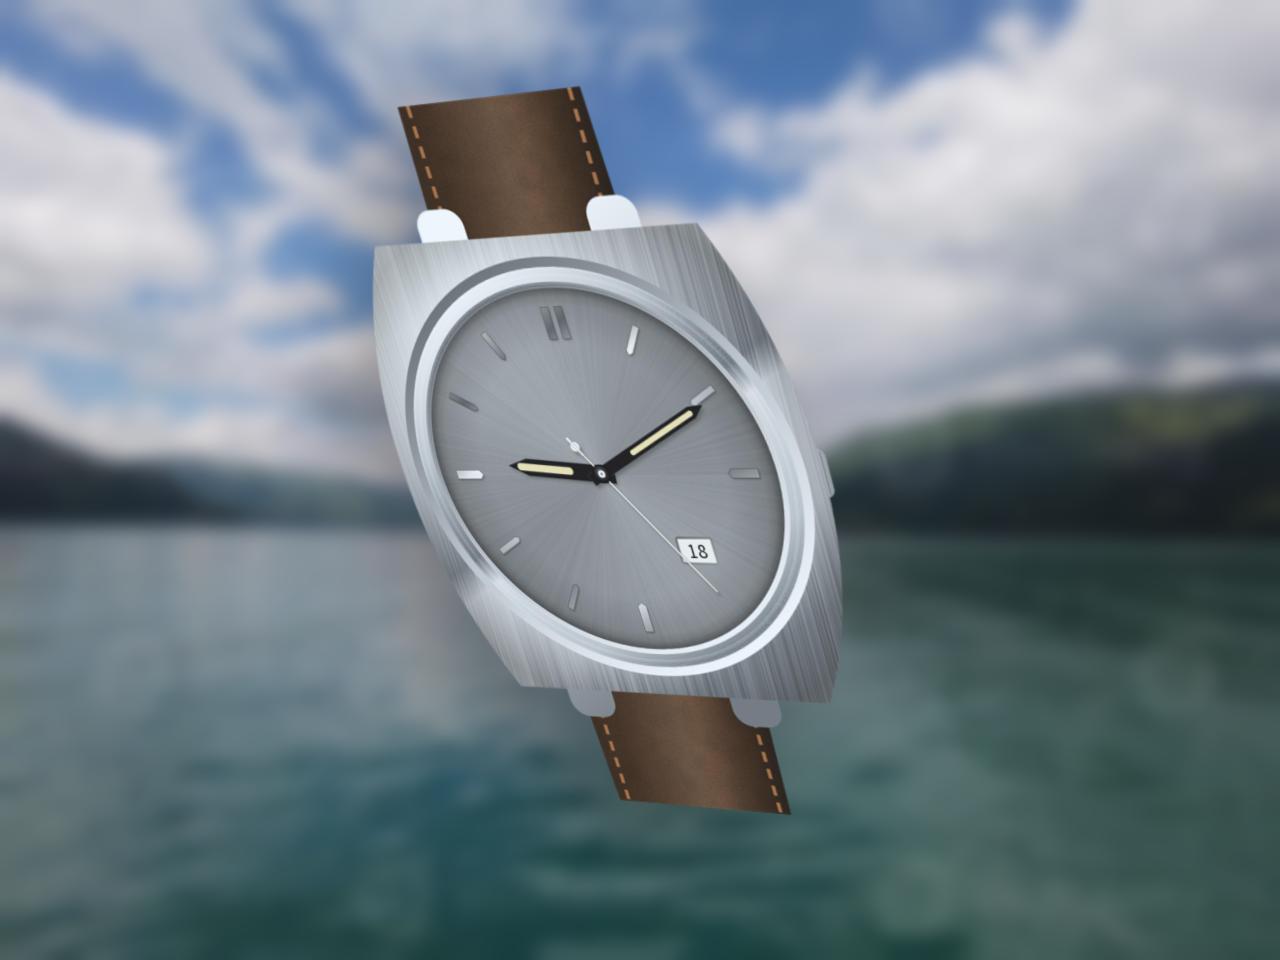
9:10:24
